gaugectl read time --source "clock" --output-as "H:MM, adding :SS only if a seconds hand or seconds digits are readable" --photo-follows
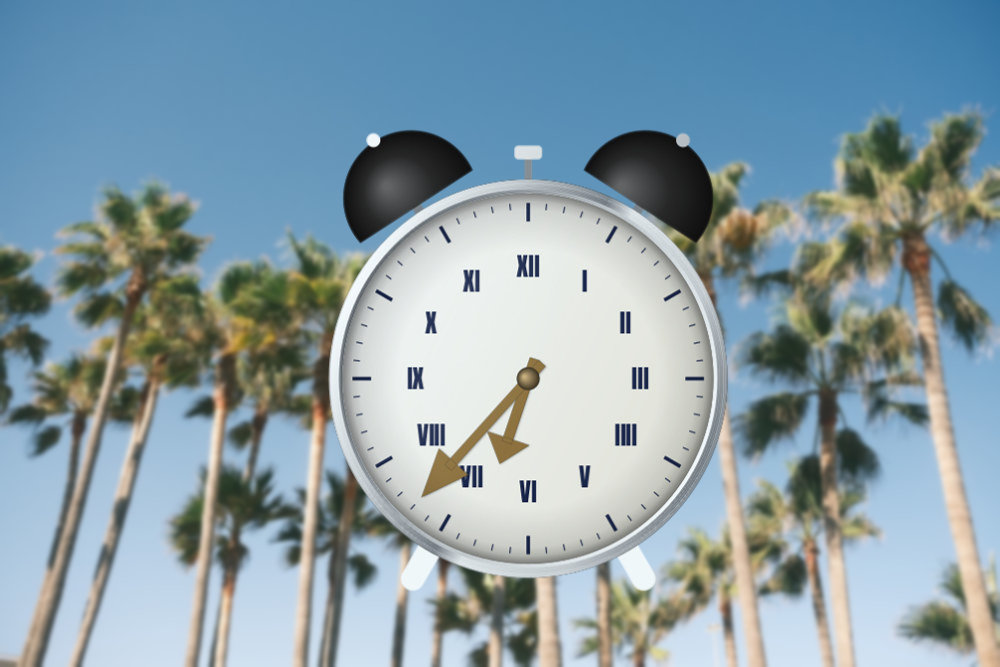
6:37
